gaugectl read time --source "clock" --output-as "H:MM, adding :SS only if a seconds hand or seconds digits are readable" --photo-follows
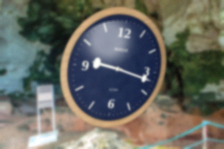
9:17
